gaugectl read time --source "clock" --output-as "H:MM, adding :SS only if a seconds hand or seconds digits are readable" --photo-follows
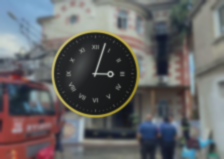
3:03
